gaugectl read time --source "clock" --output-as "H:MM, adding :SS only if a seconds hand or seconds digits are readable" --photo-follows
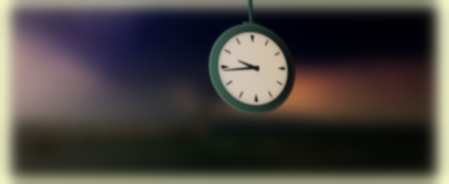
9:44
